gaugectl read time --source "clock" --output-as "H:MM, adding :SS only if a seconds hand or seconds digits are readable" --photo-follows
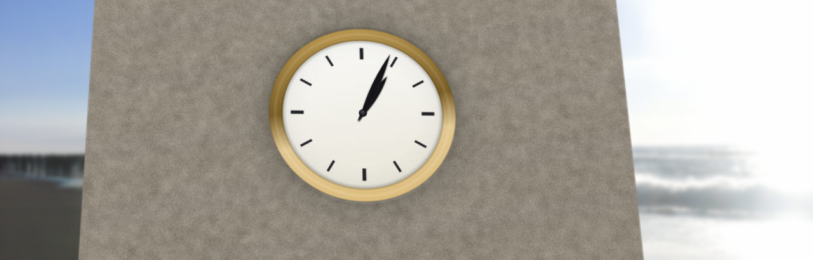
1:04
